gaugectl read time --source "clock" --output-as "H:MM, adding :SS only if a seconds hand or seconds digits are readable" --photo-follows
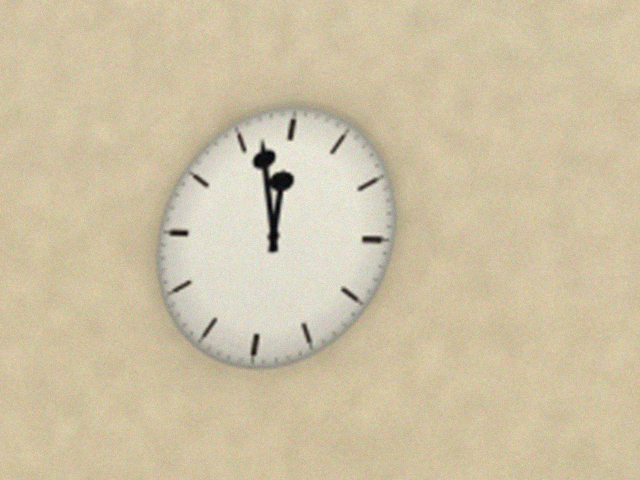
11:57
